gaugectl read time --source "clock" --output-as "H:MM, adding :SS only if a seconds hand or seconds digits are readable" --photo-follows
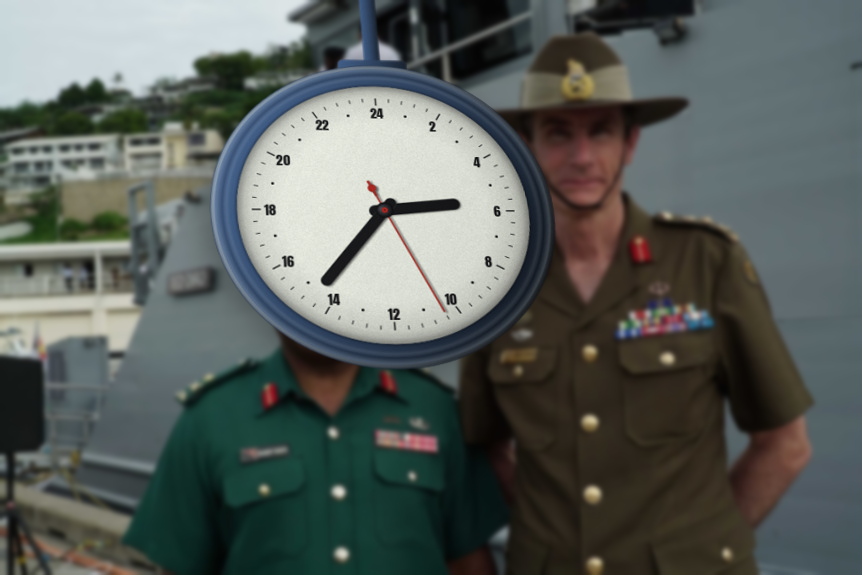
5:36:26
